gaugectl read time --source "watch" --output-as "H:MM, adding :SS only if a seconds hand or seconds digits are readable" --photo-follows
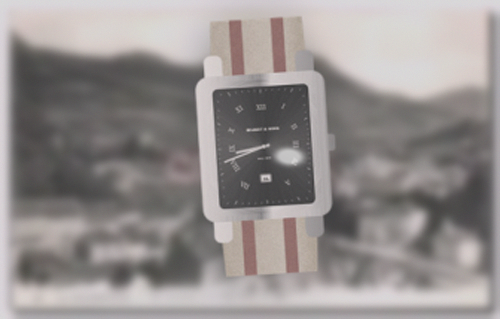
8:42
